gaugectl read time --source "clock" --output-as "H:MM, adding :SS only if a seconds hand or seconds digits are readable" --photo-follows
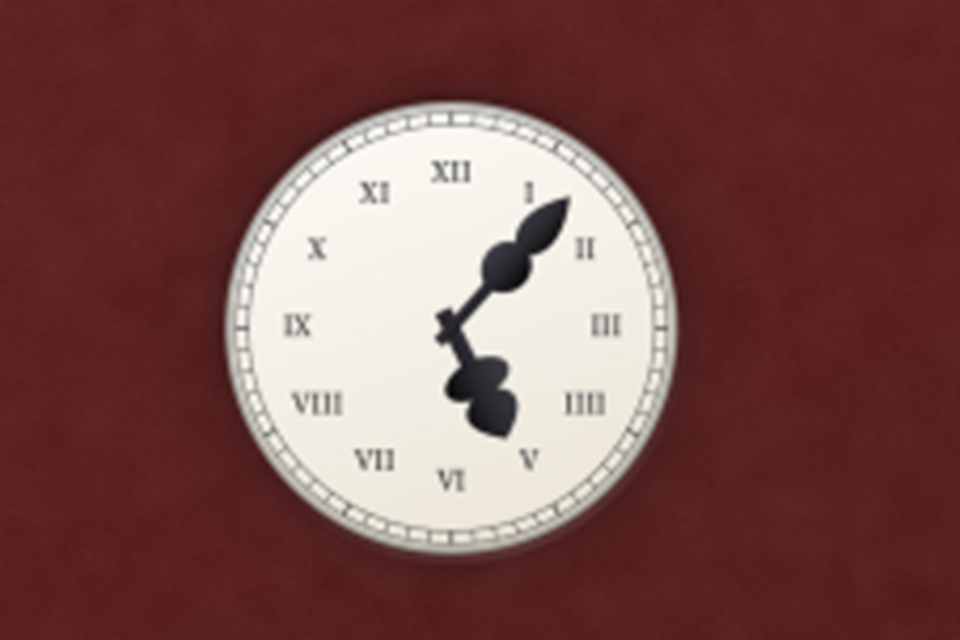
5:07
